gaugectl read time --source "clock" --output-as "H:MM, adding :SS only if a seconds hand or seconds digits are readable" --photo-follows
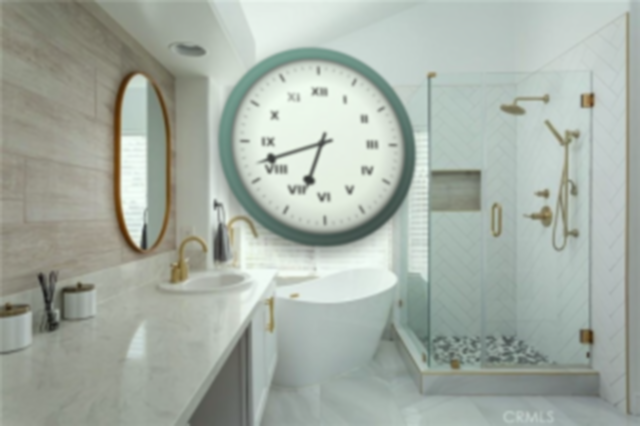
6:42
